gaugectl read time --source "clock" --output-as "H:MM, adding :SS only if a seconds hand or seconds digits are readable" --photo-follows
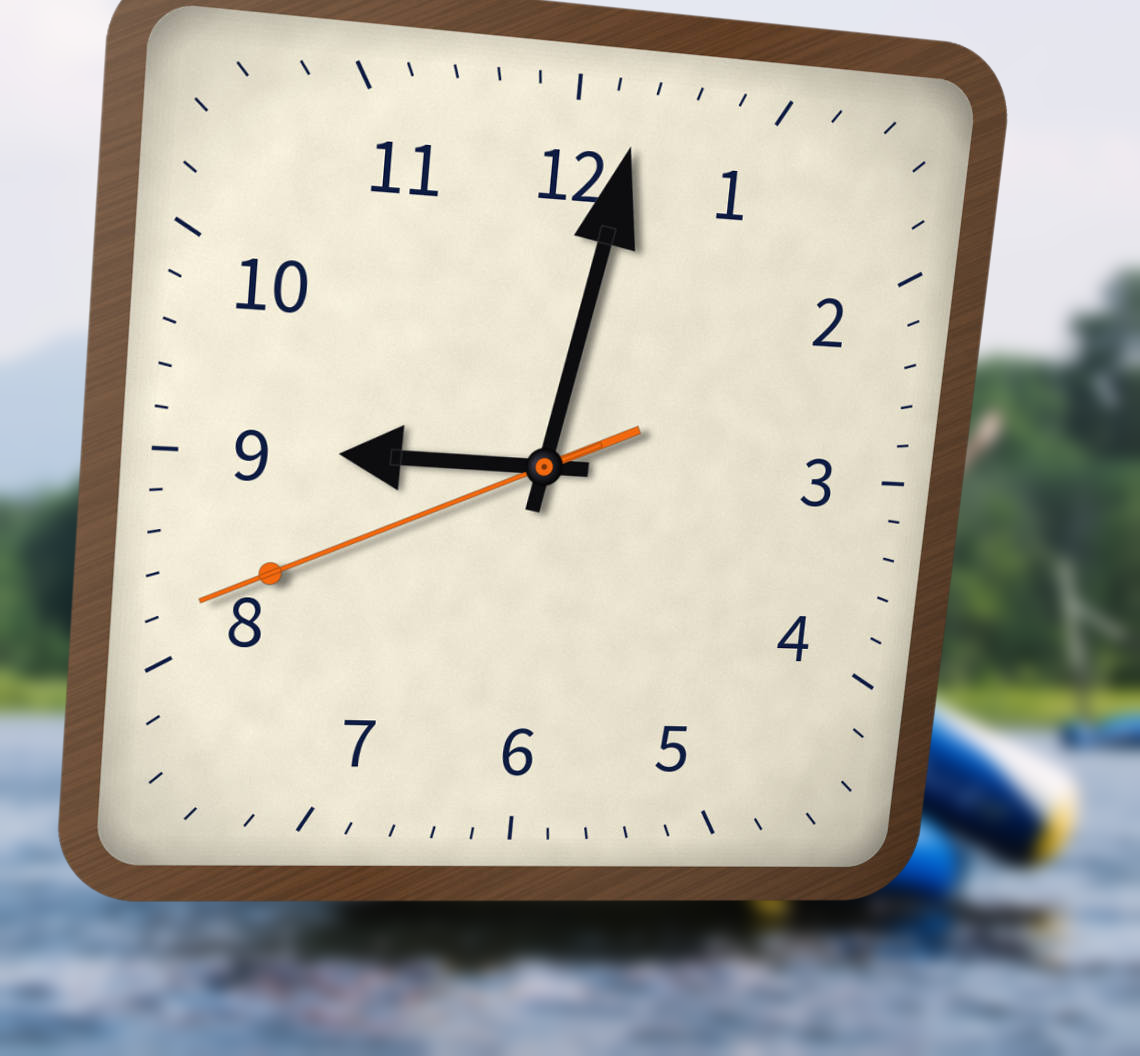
9:01:41
